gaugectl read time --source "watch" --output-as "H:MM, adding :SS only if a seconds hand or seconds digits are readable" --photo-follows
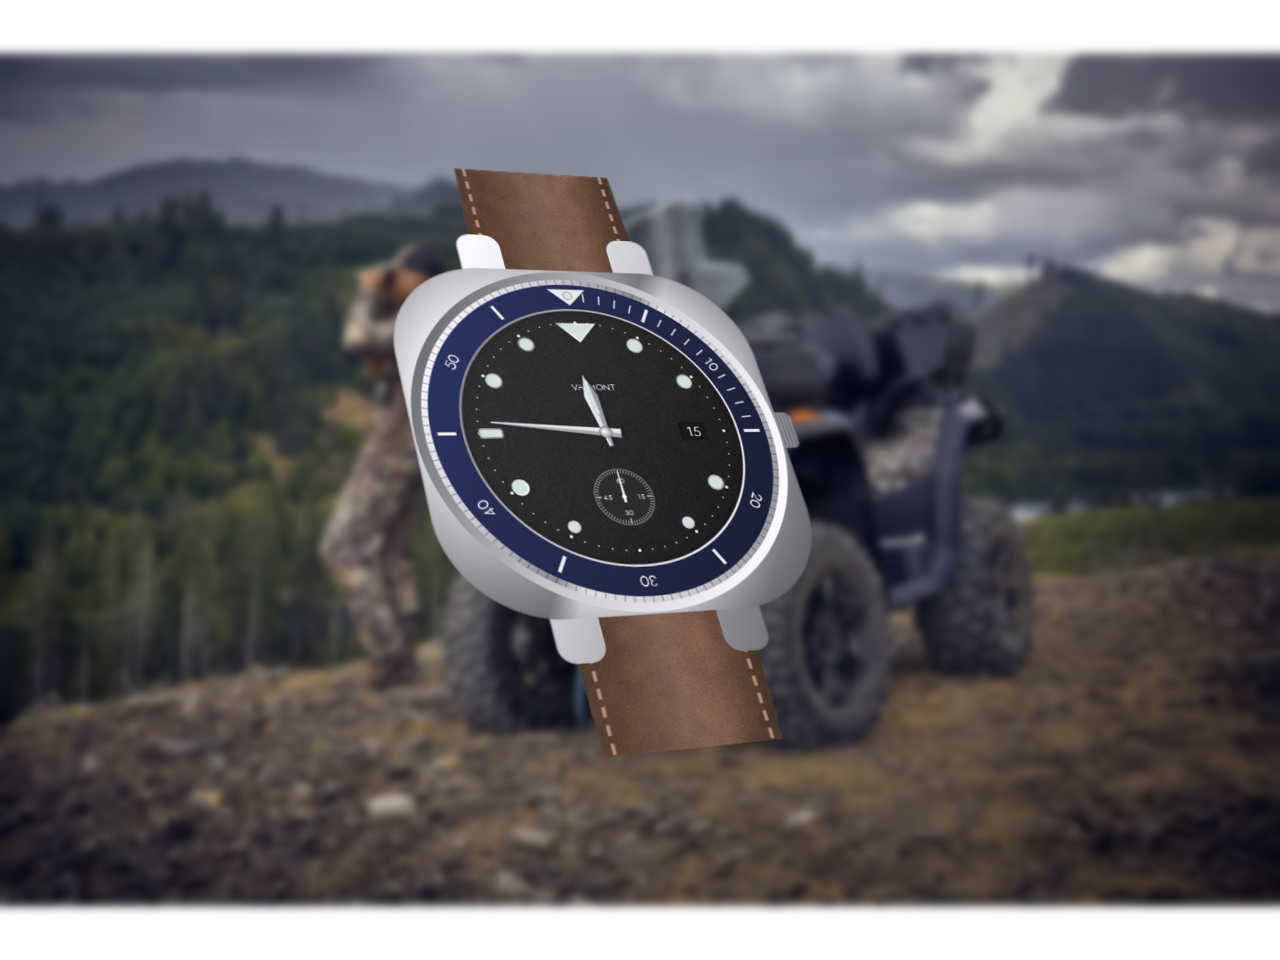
11:46
